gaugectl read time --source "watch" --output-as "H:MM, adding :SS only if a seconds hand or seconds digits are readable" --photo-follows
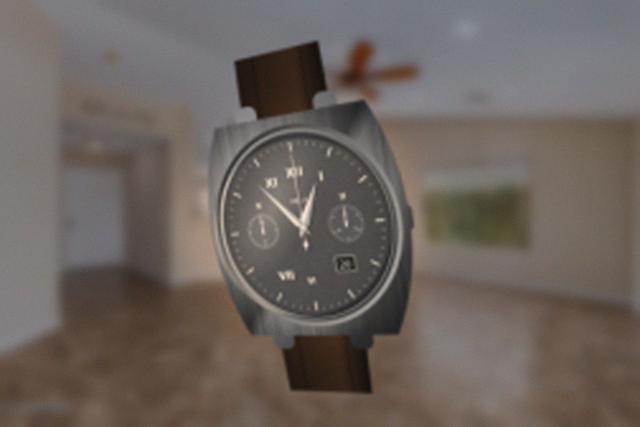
12:53
